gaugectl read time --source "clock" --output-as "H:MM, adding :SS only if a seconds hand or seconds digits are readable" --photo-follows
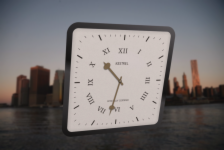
10:32
